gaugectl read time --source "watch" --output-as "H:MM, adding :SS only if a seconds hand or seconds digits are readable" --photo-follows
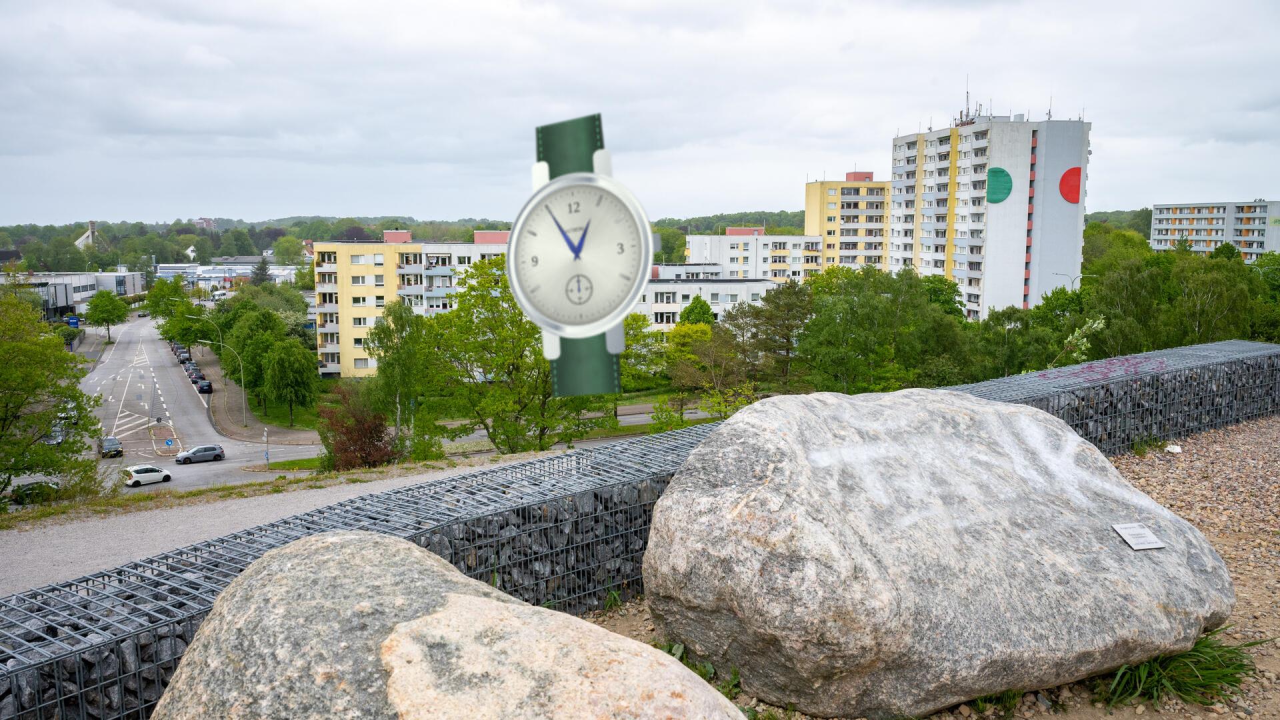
12:55
